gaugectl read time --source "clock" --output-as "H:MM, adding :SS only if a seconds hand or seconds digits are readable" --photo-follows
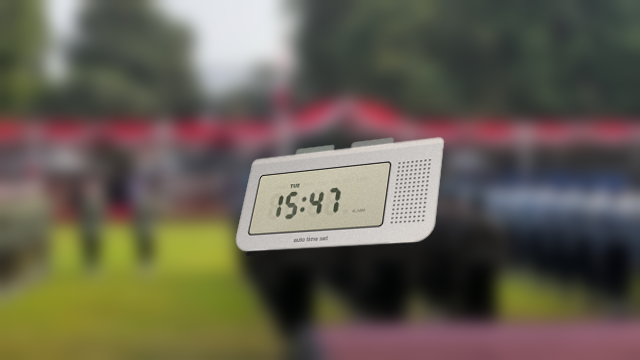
15:47
